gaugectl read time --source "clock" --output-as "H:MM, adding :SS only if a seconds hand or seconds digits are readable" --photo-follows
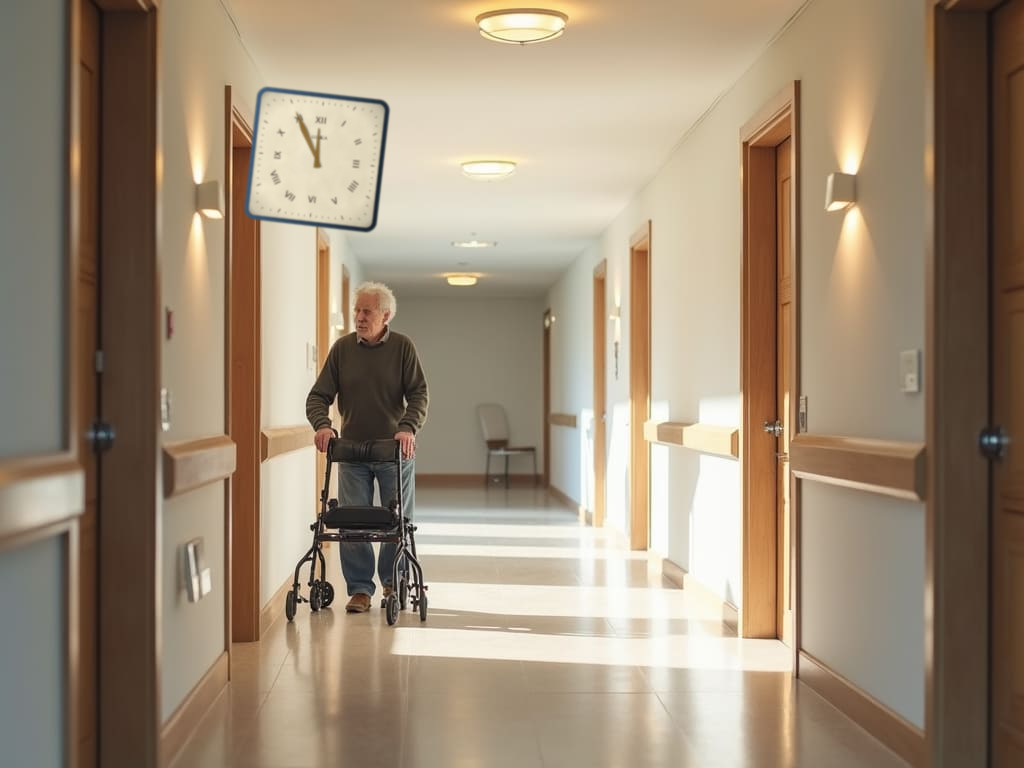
11:55
